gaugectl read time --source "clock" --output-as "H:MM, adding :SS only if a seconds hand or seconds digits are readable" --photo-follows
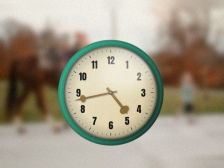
4:43
